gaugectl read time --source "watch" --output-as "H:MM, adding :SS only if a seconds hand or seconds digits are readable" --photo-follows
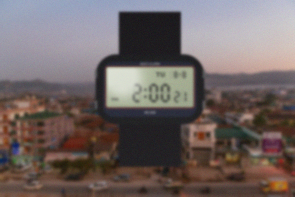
2:00:21
